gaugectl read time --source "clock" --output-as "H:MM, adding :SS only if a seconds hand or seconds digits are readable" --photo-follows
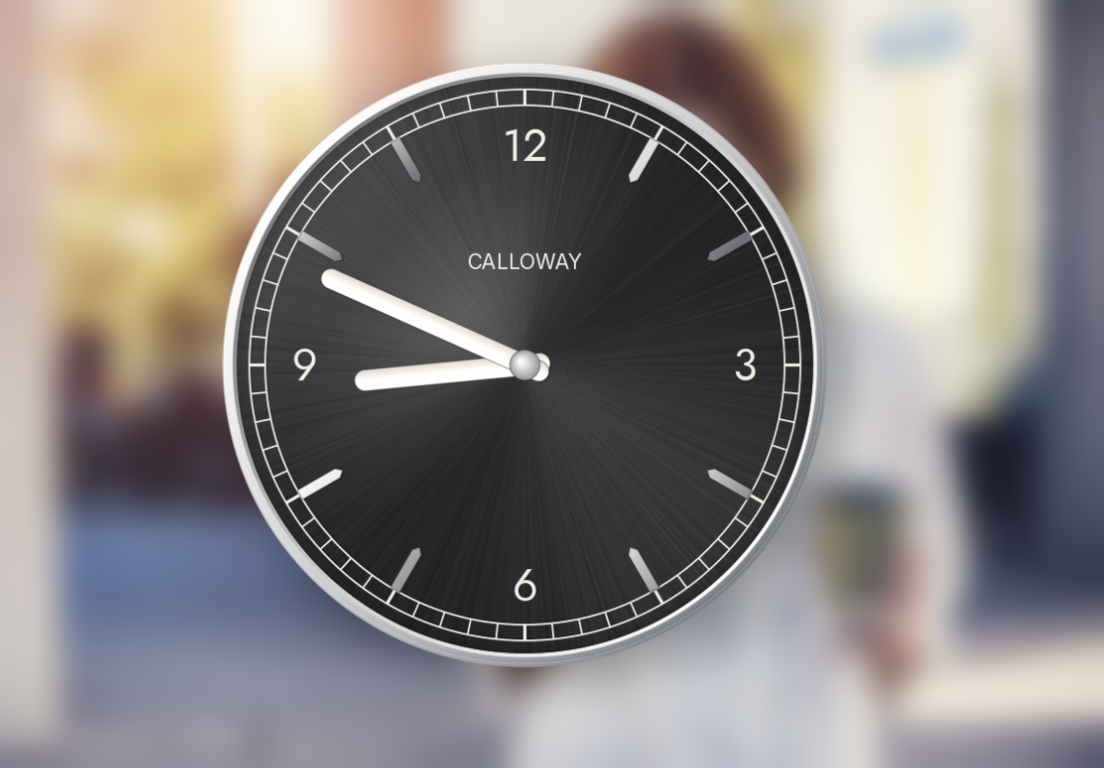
8:49
